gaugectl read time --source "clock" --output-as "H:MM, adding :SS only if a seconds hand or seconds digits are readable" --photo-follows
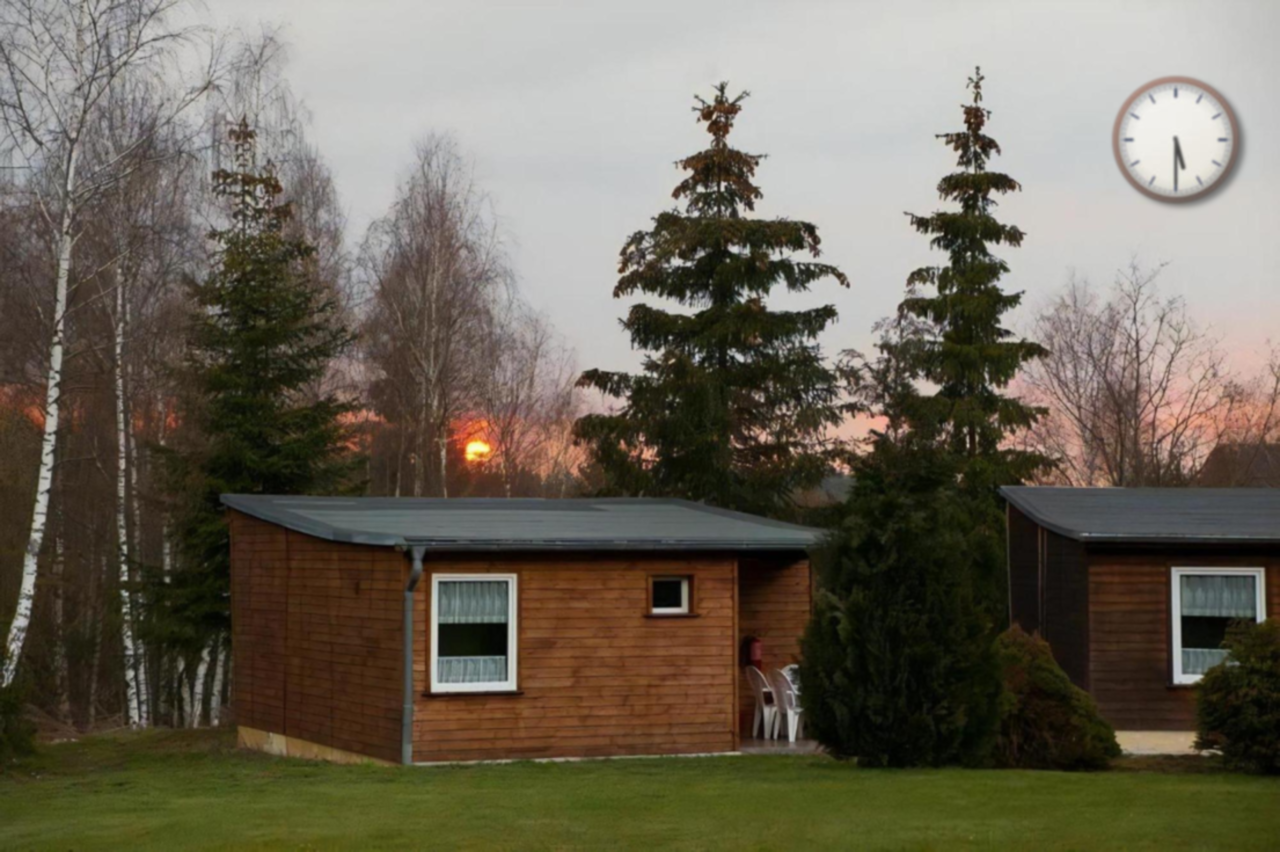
5:30
